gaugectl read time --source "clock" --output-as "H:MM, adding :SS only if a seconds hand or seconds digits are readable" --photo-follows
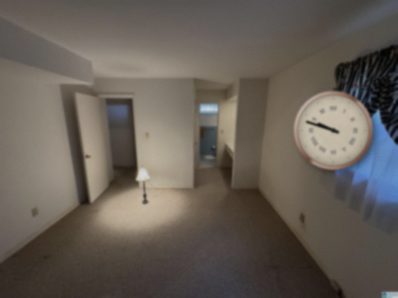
9:48
